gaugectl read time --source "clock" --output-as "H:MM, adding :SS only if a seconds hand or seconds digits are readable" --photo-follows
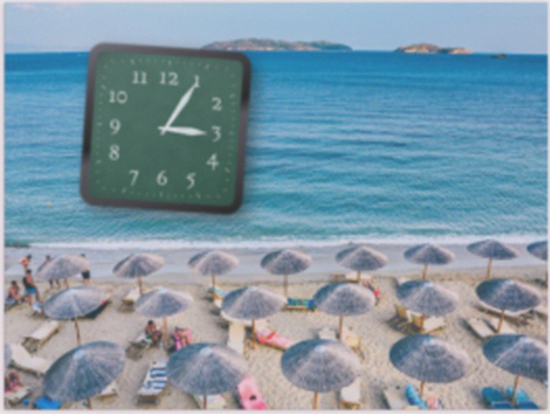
3:05
